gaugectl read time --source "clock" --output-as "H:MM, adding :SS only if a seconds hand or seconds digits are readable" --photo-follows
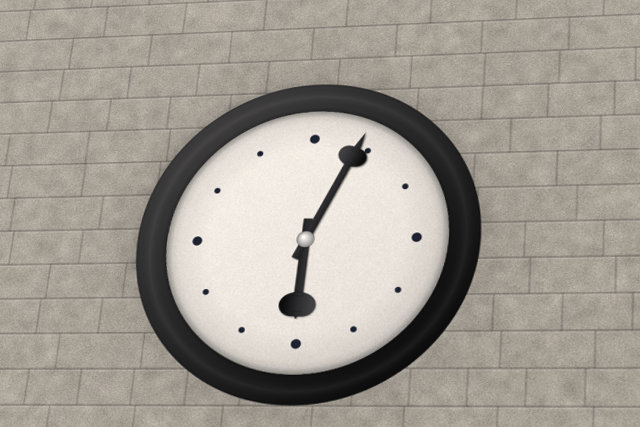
6:04
